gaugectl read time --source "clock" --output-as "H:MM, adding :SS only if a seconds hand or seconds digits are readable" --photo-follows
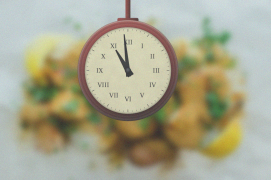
10:59
